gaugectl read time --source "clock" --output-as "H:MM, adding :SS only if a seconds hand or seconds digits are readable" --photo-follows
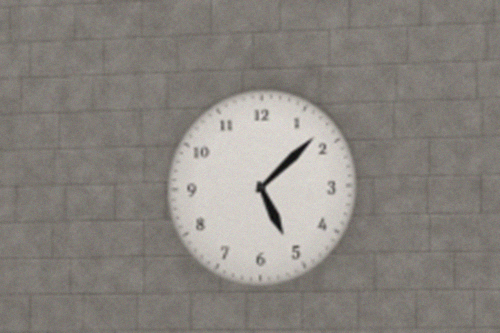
5:08
